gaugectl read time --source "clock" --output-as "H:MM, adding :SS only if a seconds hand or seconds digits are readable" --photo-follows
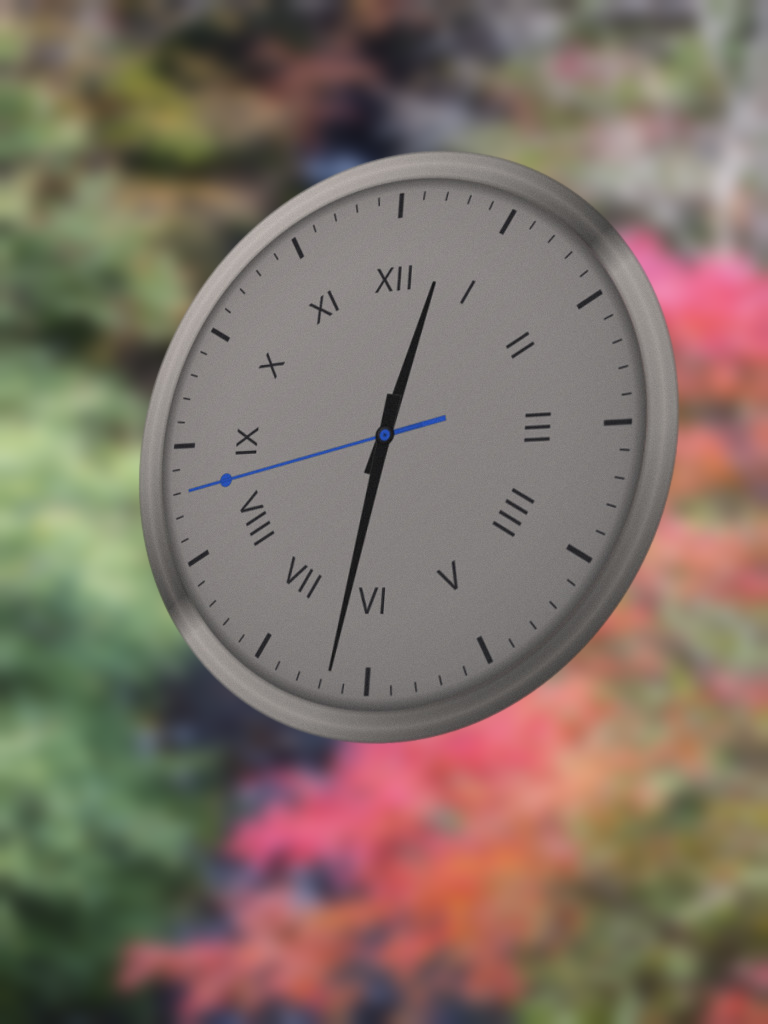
12:31:43
